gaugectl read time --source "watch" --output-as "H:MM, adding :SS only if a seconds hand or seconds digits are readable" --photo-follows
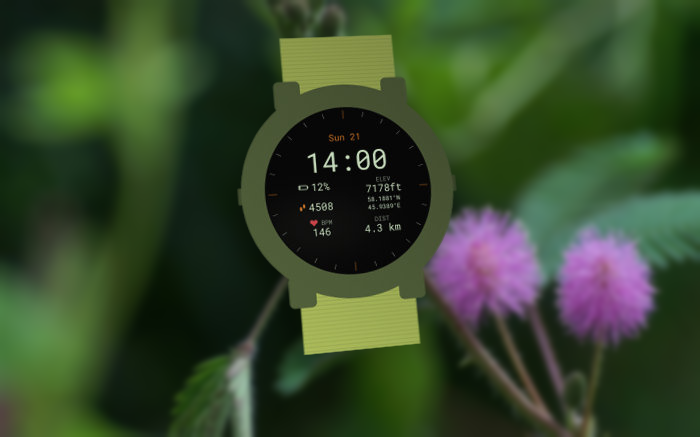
14:00
